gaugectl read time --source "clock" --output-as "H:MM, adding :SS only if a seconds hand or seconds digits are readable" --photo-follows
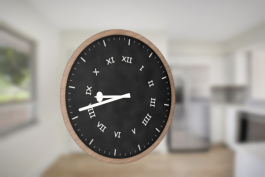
8:41
